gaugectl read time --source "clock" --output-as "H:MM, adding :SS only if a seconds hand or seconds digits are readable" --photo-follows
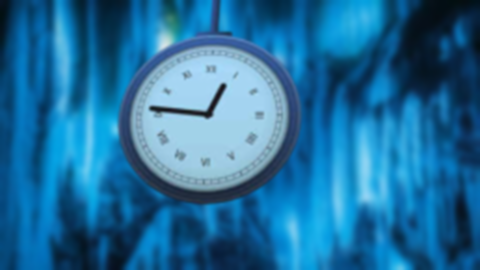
12:46
